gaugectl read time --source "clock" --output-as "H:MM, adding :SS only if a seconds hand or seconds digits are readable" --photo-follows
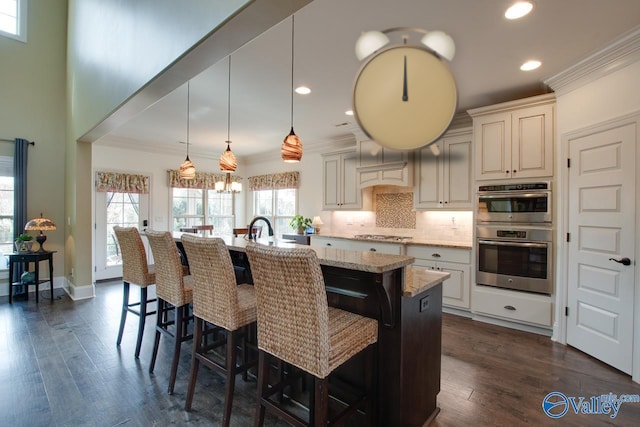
12:00
